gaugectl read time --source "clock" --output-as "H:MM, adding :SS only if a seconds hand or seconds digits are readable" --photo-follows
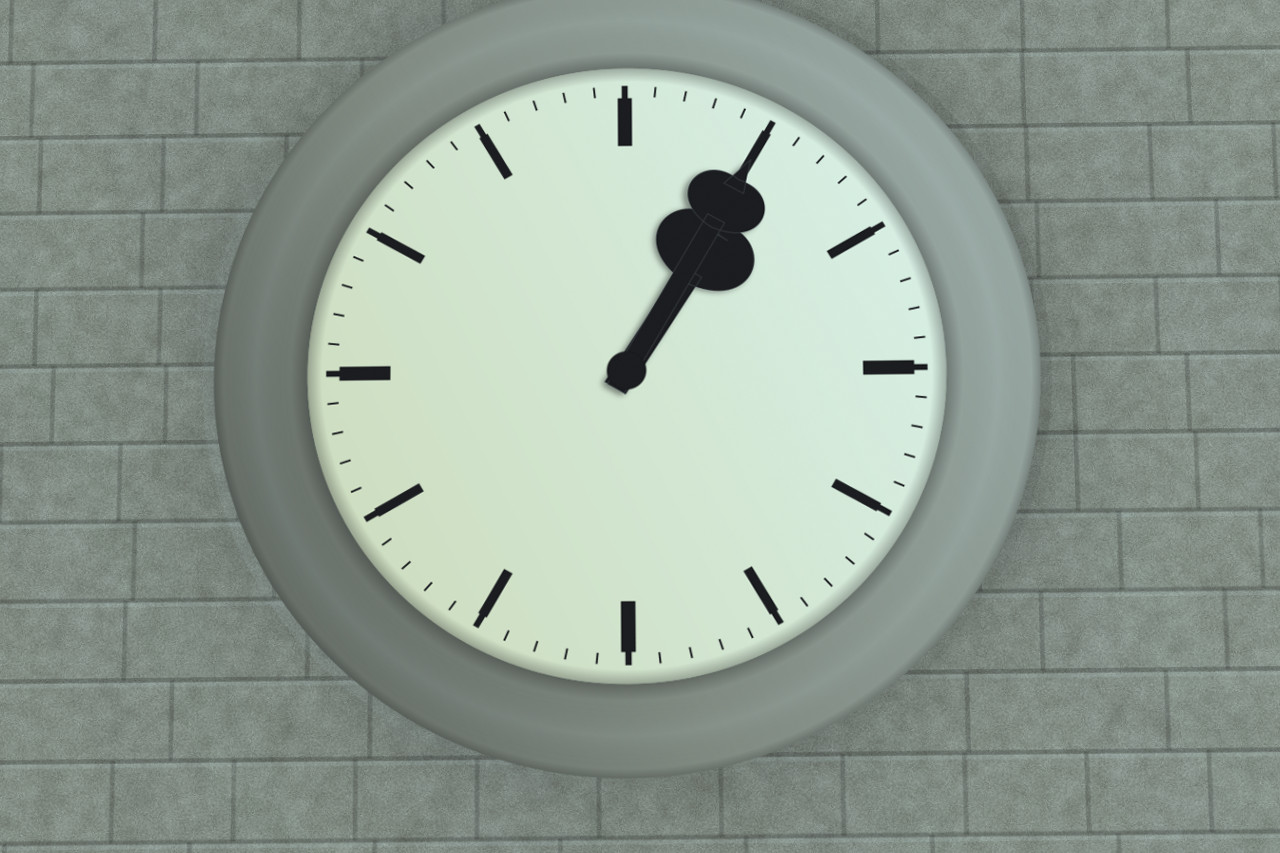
1:05
